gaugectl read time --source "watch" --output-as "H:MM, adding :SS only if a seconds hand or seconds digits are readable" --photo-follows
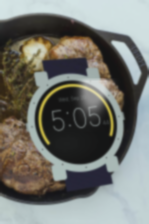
5:05
